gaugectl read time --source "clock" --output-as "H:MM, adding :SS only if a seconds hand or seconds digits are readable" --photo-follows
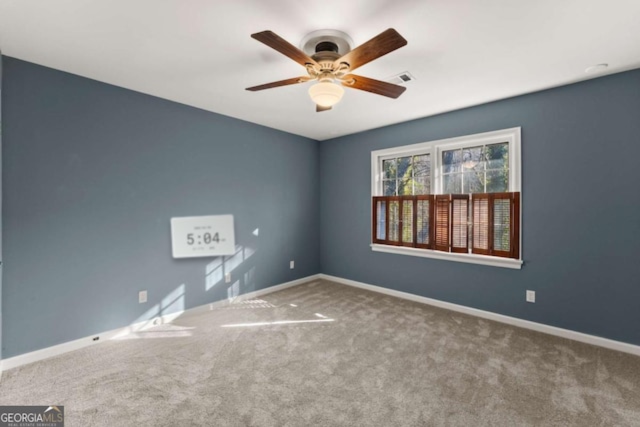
5:04
